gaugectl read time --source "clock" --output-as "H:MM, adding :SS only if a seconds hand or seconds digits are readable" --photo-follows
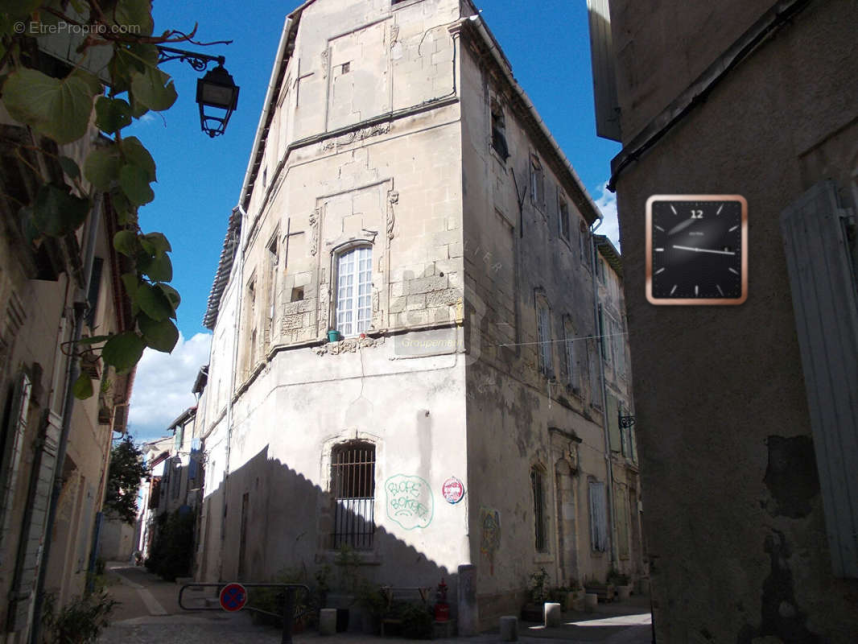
9:16
